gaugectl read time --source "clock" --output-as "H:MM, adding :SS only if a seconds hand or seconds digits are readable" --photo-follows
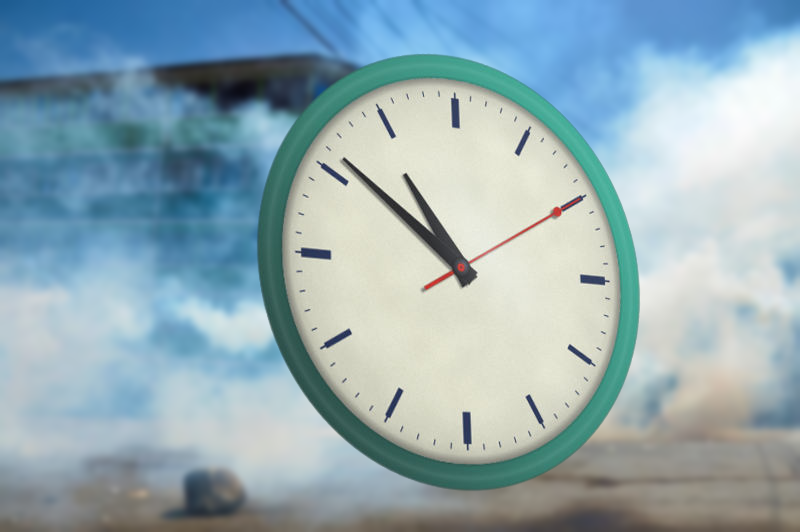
10:51:10
